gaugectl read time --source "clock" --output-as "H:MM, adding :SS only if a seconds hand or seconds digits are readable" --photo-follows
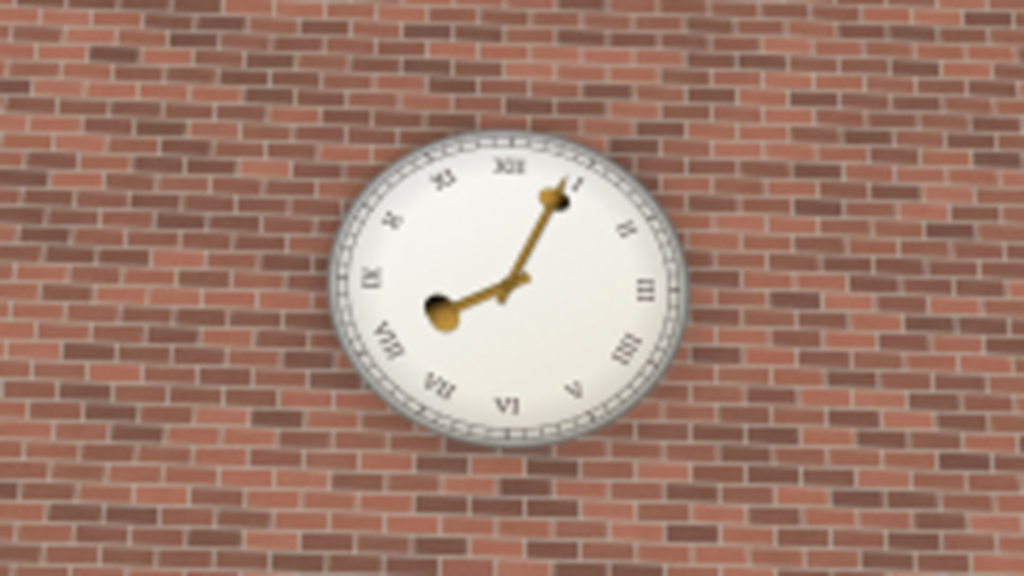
8:04
